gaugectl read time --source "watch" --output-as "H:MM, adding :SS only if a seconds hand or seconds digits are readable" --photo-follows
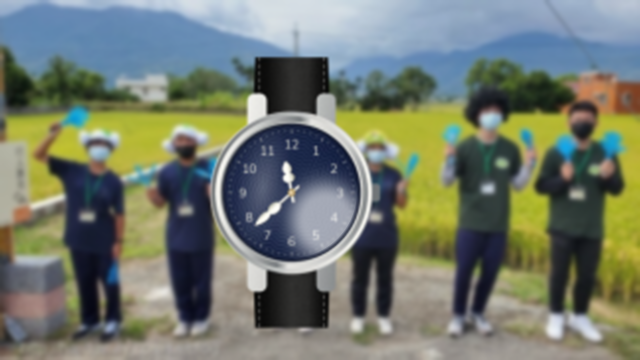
11:38
